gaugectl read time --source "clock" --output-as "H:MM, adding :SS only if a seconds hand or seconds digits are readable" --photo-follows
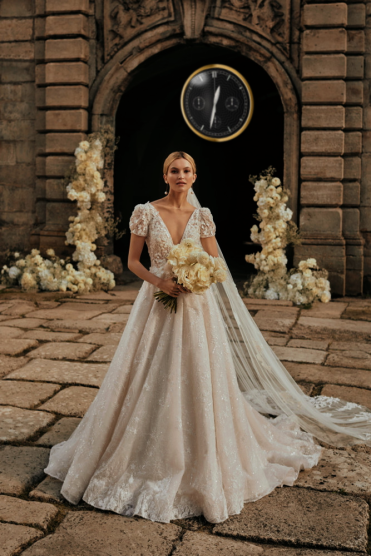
12:32
